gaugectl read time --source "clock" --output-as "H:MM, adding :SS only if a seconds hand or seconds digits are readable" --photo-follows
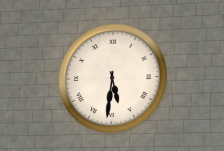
5:31
